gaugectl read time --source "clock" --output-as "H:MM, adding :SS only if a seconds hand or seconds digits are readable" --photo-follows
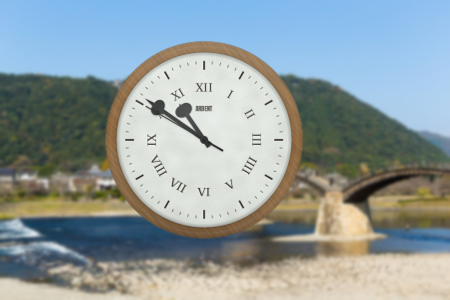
10:50:50
